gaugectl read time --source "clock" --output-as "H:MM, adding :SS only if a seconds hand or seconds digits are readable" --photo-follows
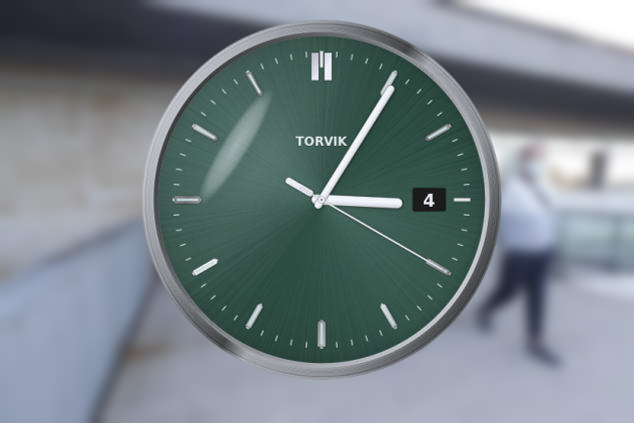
3:05:20
